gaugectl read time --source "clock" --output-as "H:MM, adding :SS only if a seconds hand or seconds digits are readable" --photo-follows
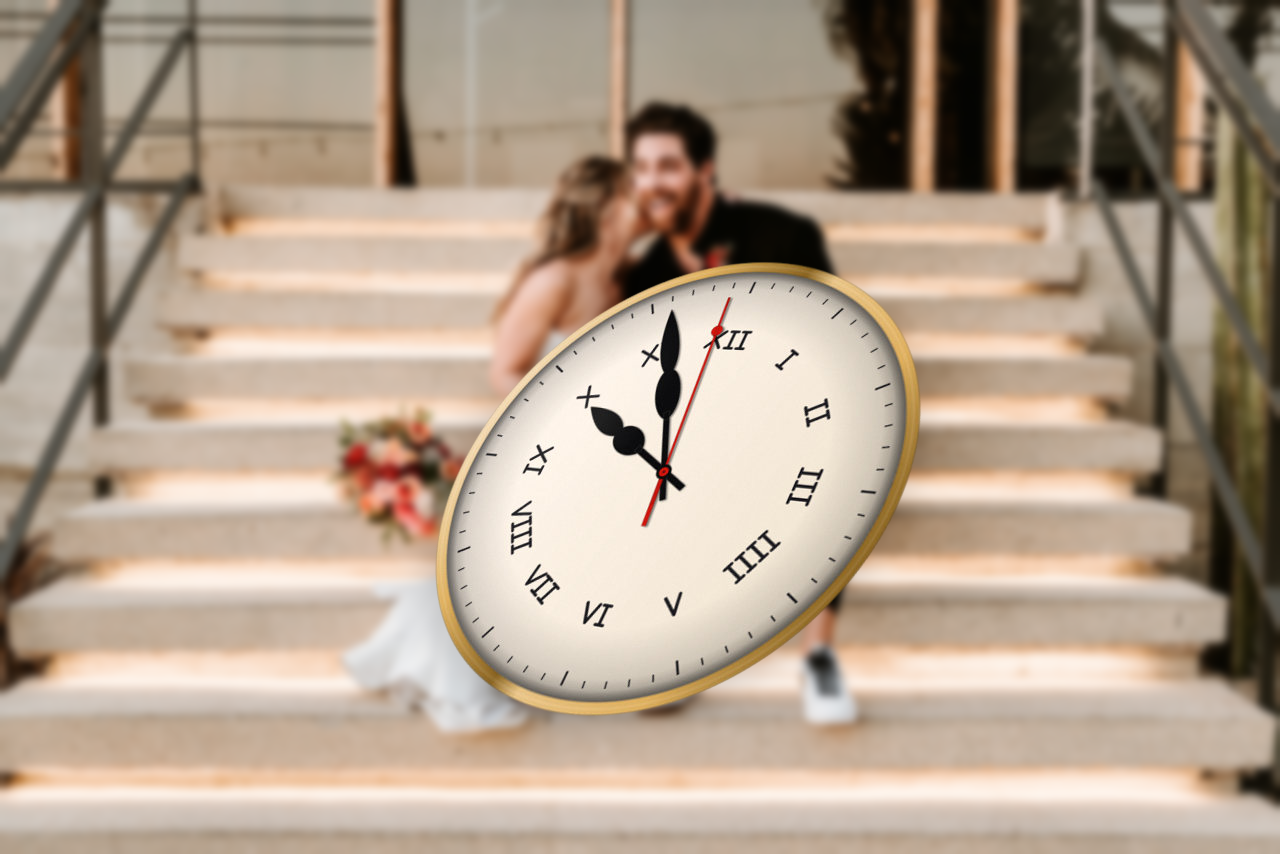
9:55:59
